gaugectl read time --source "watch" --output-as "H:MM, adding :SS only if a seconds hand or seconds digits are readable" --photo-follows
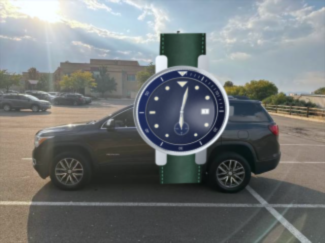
6:02
